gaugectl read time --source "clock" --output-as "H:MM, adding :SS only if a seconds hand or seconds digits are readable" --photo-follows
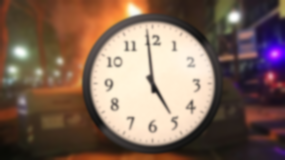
4:59
